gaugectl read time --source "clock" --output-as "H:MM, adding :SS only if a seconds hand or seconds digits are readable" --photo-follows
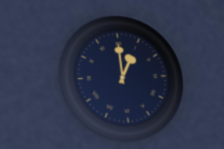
1:00
